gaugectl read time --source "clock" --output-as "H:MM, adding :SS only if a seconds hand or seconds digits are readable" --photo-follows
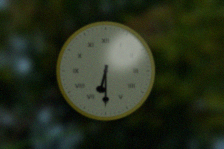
6:30
